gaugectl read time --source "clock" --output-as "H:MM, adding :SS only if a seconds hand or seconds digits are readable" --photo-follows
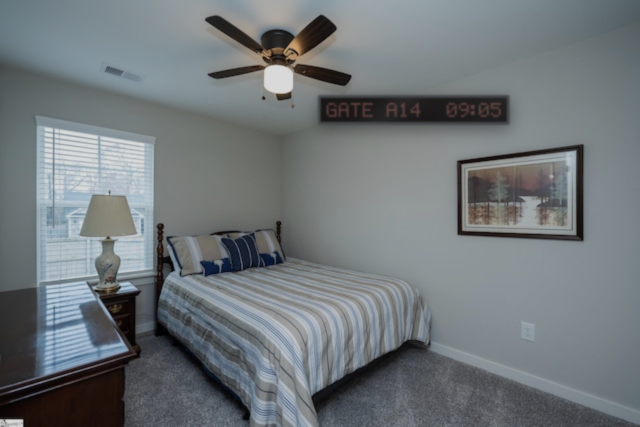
9:05
